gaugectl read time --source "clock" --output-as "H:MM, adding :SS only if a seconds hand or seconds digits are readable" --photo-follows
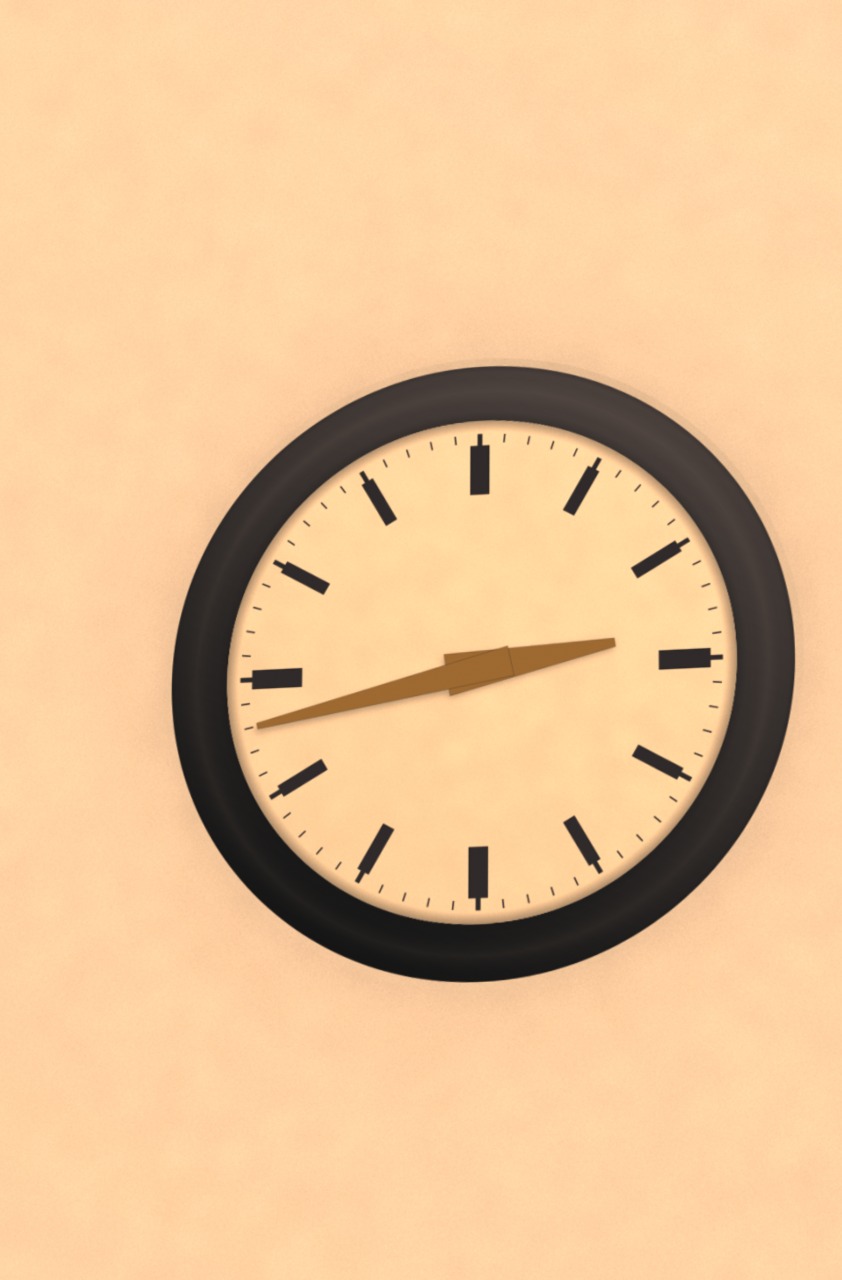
2:43
